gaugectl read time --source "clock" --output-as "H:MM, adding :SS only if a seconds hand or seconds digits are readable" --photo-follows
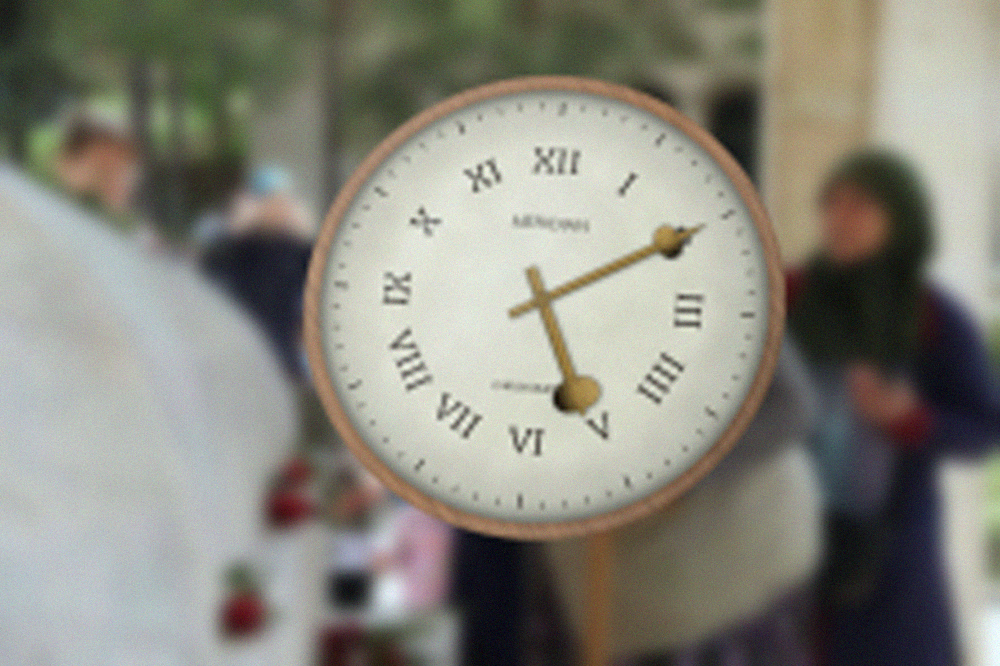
5:10
